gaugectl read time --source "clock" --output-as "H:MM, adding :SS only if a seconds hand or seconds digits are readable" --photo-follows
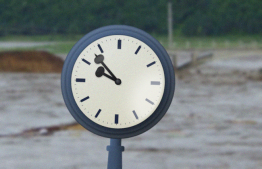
9:53
